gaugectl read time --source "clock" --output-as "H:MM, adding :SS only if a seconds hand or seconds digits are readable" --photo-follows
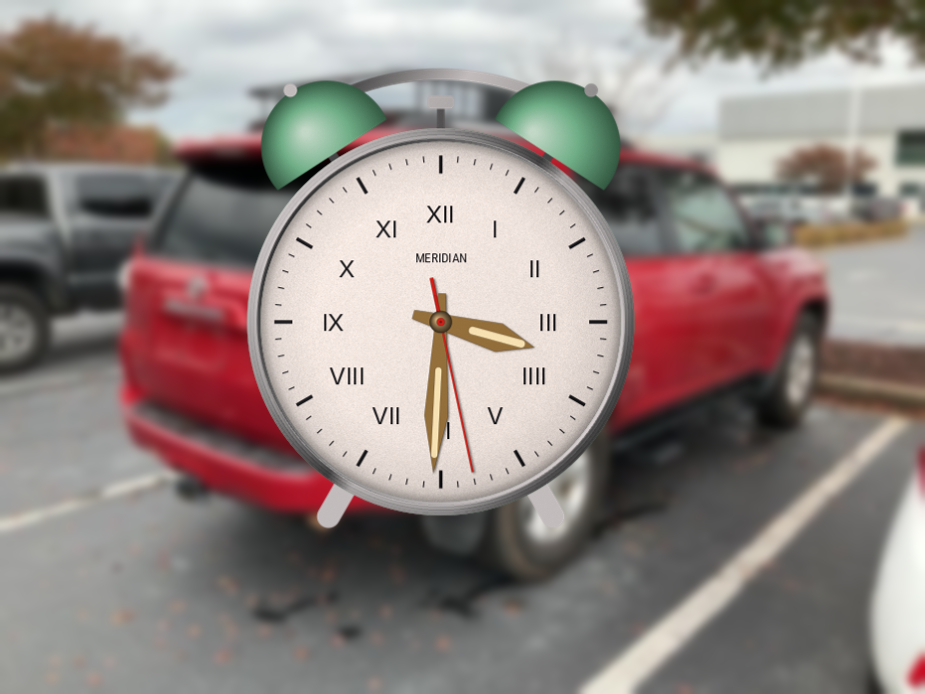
3:30:28
